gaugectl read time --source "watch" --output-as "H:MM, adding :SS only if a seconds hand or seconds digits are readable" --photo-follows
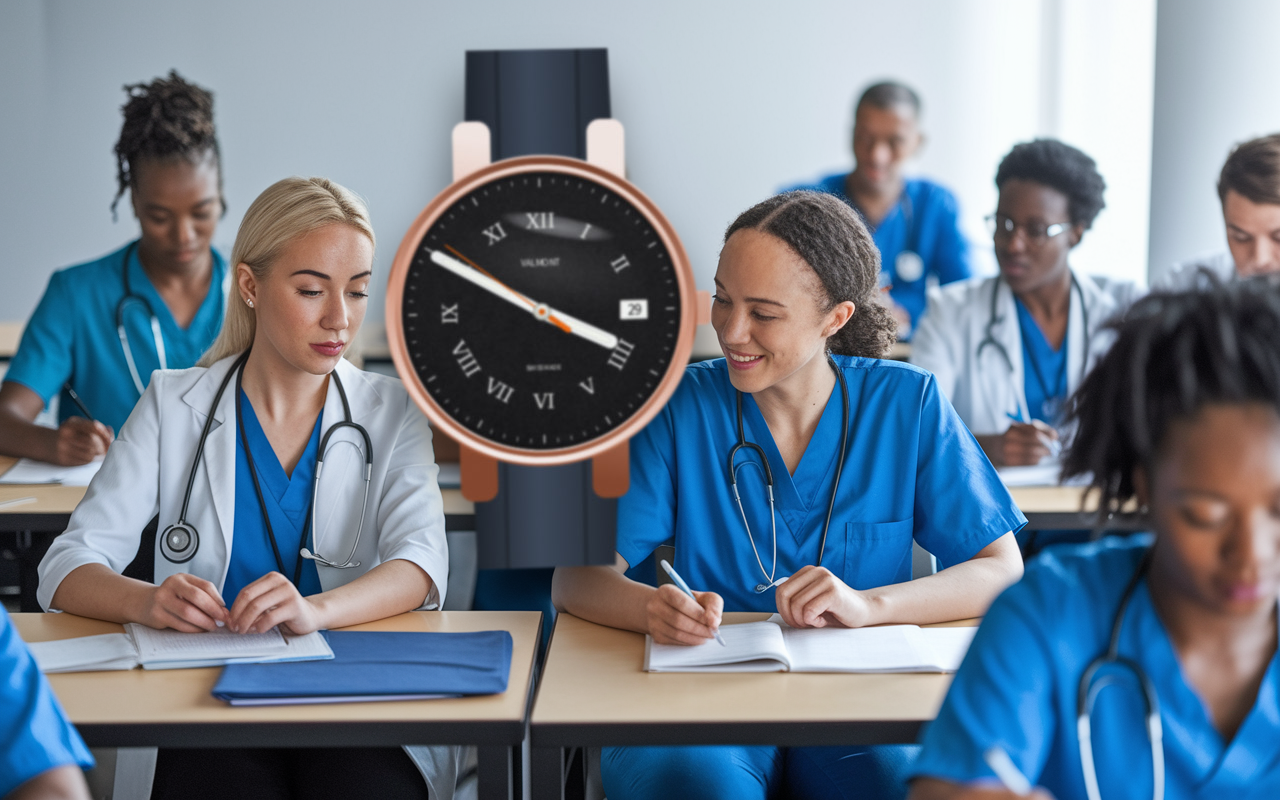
3:49:51
